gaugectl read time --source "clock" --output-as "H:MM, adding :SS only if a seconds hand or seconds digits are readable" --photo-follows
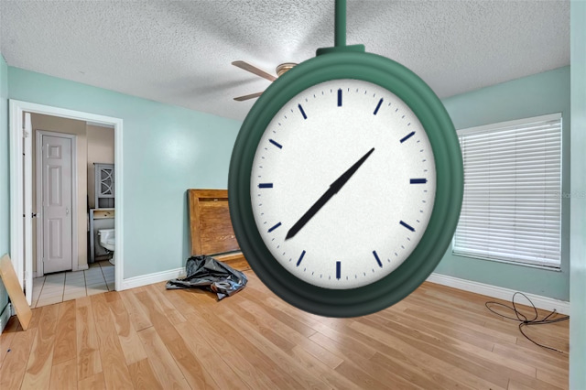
1:38
